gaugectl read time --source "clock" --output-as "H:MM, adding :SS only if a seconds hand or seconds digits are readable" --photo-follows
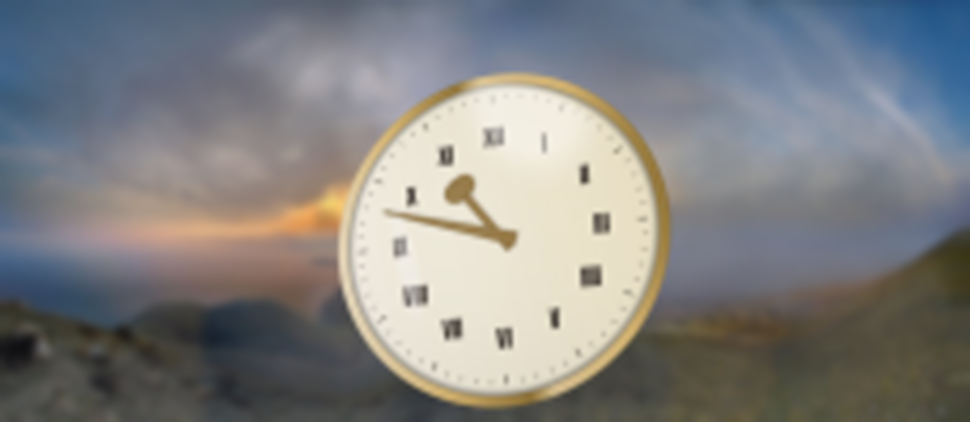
10:48
